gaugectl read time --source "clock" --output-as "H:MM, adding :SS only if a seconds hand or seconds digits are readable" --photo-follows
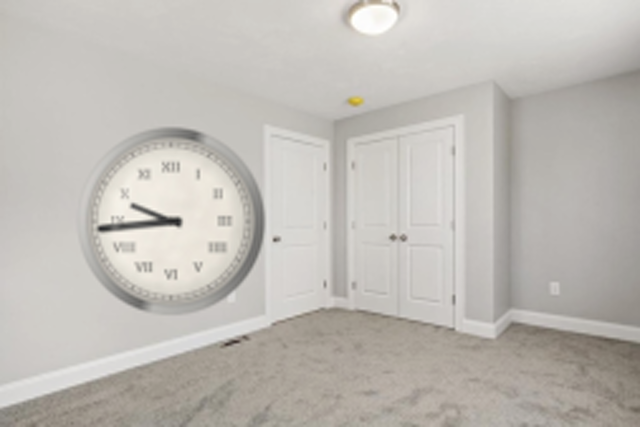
9:44
